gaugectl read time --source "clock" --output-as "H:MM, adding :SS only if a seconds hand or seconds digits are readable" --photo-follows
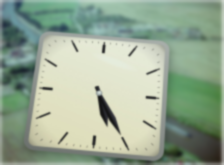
5:25
